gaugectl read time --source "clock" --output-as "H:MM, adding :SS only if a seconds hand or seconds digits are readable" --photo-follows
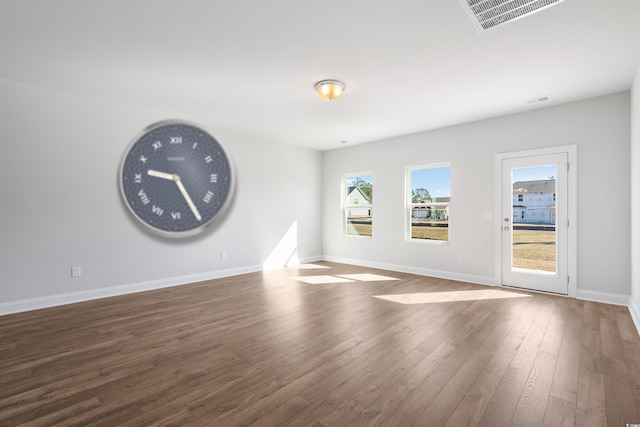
9:25
